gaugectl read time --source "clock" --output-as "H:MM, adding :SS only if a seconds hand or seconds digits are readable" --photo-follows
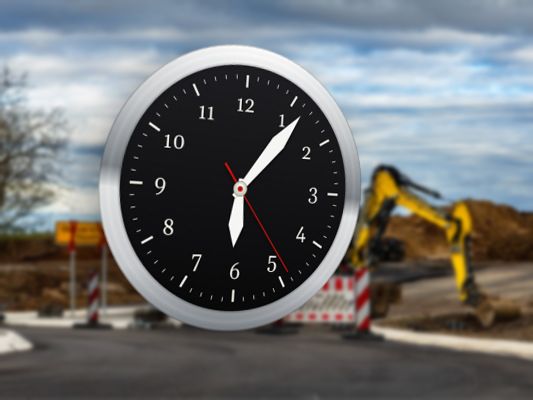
6:06:24
